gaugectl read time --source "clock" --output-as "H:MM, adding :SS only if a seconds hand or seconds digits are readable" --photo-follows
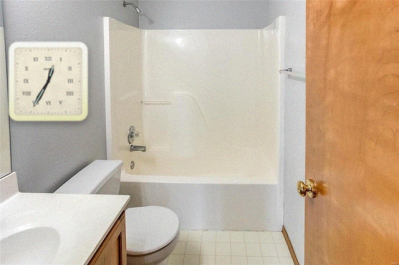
12:35
